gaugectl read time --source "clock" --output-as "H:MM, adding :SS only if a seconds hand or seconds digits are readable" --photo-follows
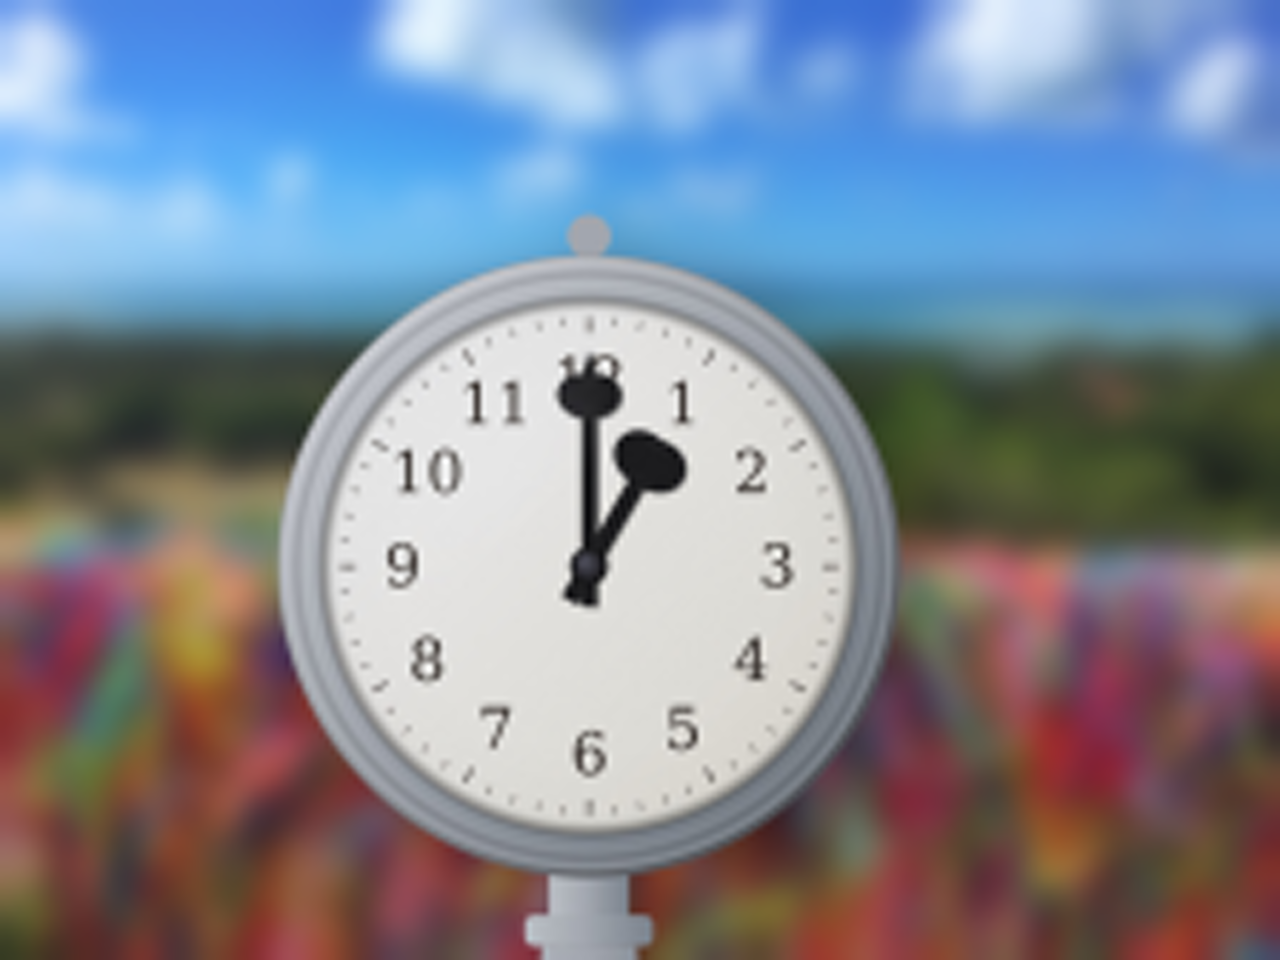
1:00
